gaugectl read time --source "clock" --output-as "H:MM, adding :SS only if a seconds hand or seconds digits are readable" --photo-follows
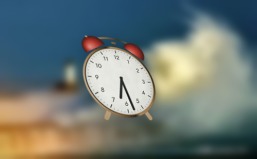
6:28
